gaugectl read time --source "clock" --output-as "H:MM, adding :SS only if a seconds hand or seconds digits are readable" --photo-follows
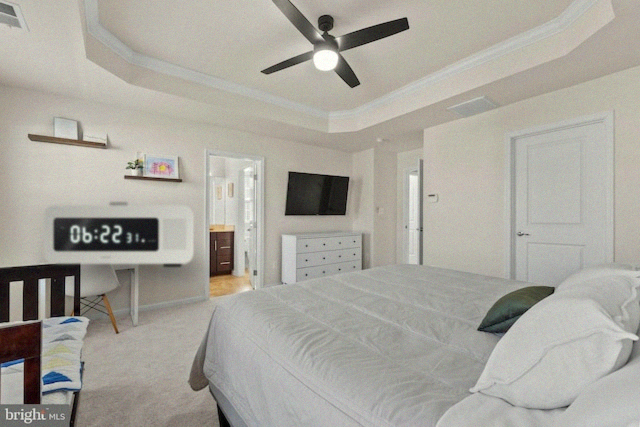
6:22
